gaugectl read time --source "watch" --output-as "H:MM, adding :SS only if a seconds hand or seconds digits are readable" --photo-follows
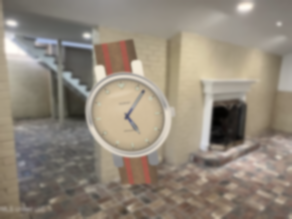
5:07
